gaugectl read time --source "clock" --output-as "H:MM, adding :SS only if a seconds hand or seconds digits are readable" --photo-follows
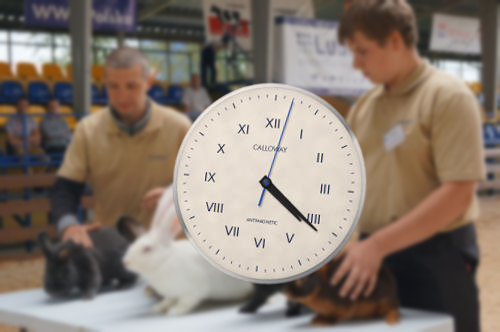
4:21:02
